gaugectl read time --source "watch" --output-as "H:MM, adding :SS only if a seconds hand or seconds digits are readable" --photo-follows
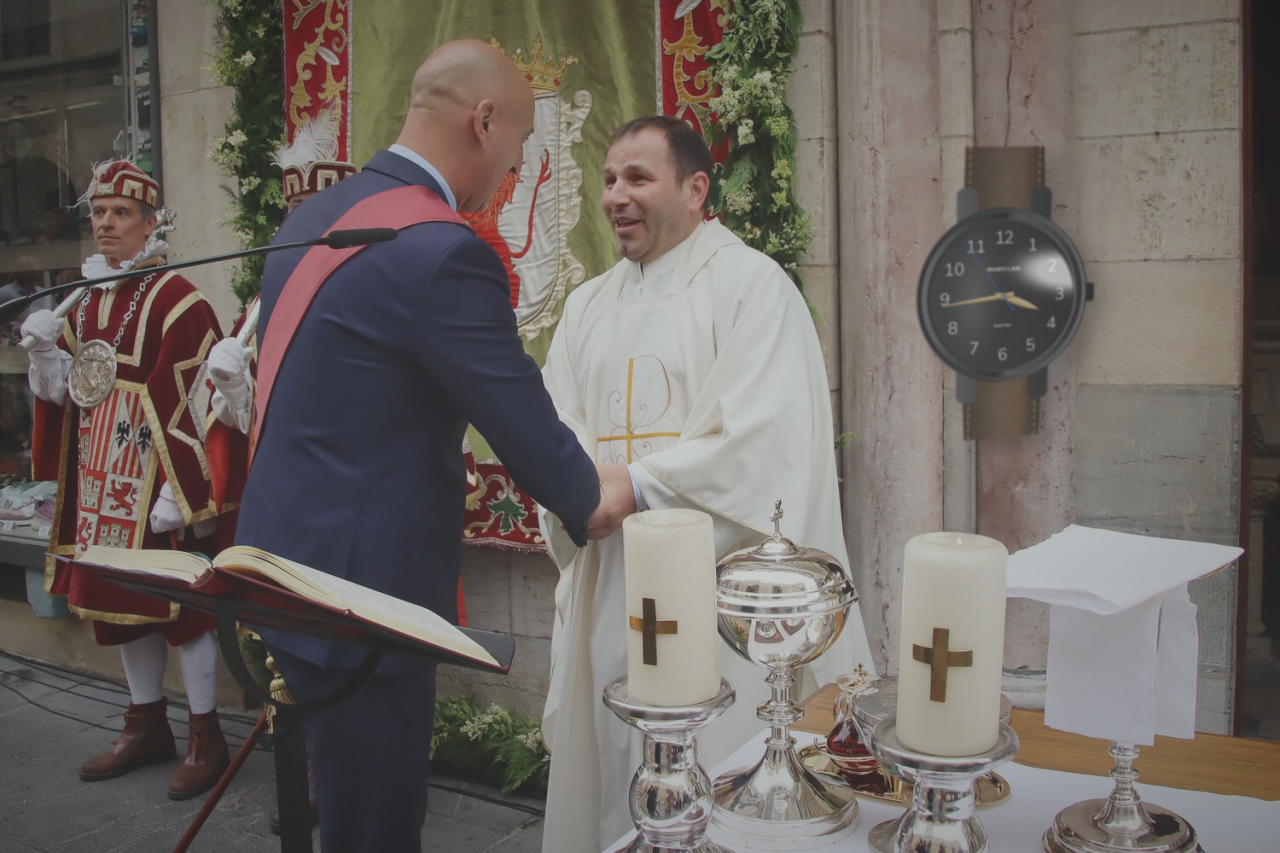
3:43:54
